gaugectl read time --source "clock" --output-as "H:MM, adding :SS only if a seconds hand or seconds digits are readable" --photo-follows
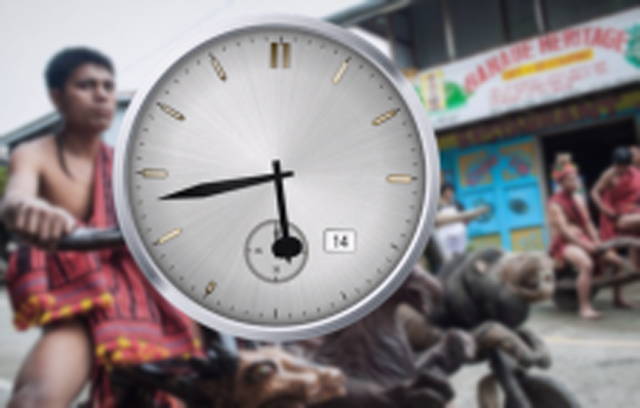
5:43
